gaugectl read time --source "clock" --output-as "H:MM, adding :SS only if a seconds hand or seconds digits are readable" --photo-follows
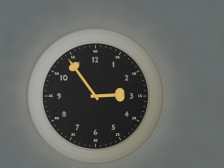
2:54
